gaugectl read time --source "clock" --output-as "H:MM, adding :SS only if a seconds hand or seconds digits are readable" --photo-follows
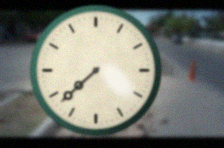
7:38
